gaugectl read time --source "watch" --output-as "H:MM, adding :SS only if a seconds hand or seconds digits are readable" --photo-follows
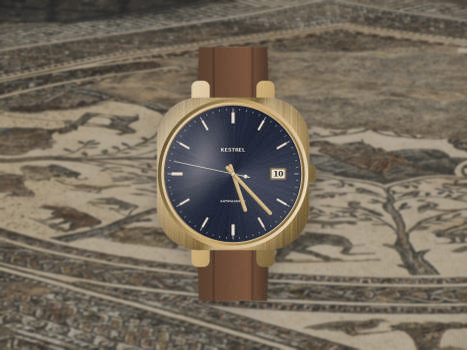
5:22:47
